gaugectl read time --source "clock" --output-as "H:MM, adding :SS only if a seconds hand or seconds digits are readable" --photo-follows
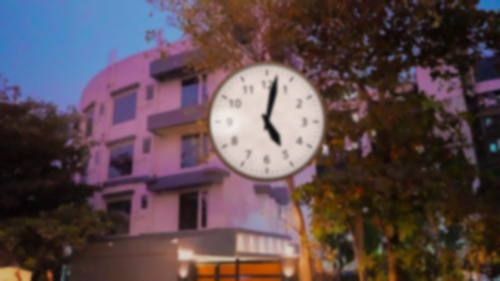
5:02
